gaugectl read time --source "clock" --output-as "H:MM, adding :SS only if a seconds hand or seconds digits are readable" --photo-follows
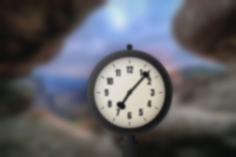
7:07
